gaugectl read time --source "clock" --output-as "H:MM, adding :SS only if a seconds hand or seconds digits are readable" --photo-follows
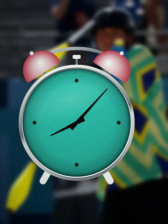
8:07
